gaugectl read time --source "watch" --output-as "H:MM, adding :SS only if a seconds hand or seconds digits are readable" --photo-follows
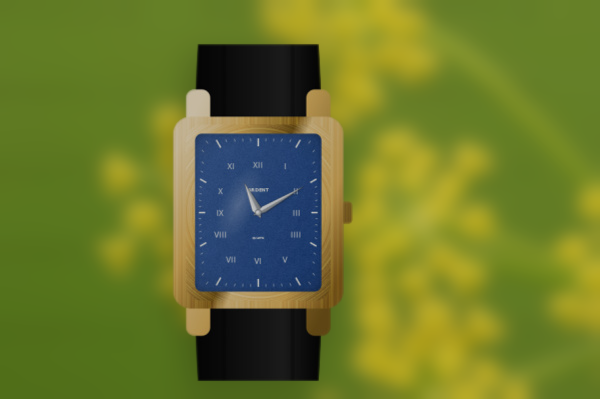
11:10
